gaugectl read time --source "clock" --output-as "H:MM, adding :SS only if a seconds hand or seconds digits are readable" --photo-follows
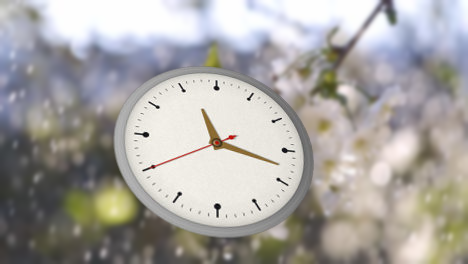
11:17:40
